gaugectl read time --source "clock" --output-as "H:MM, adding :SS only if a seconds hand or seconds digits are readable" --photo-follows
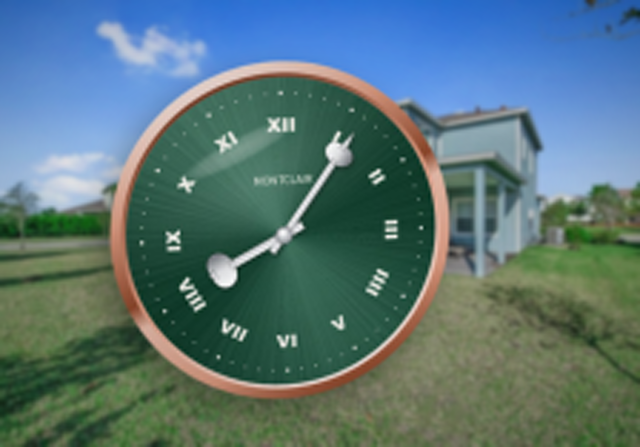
8:06
